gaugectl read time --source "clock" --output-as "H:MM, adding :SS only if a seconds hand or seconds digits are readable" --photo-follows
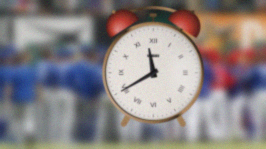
11:40
